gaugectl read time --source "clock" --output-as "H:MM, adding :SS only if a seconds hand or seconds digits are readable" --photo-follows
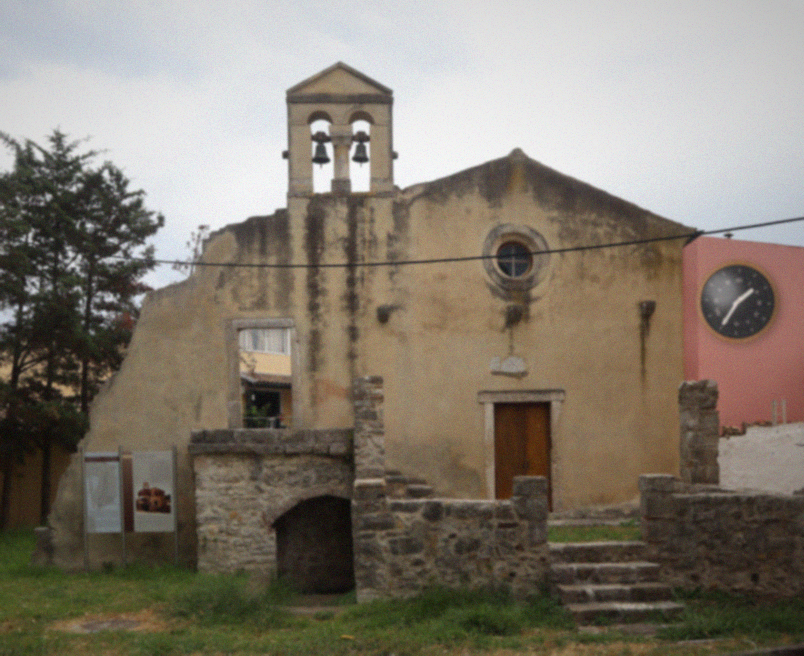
1:35
